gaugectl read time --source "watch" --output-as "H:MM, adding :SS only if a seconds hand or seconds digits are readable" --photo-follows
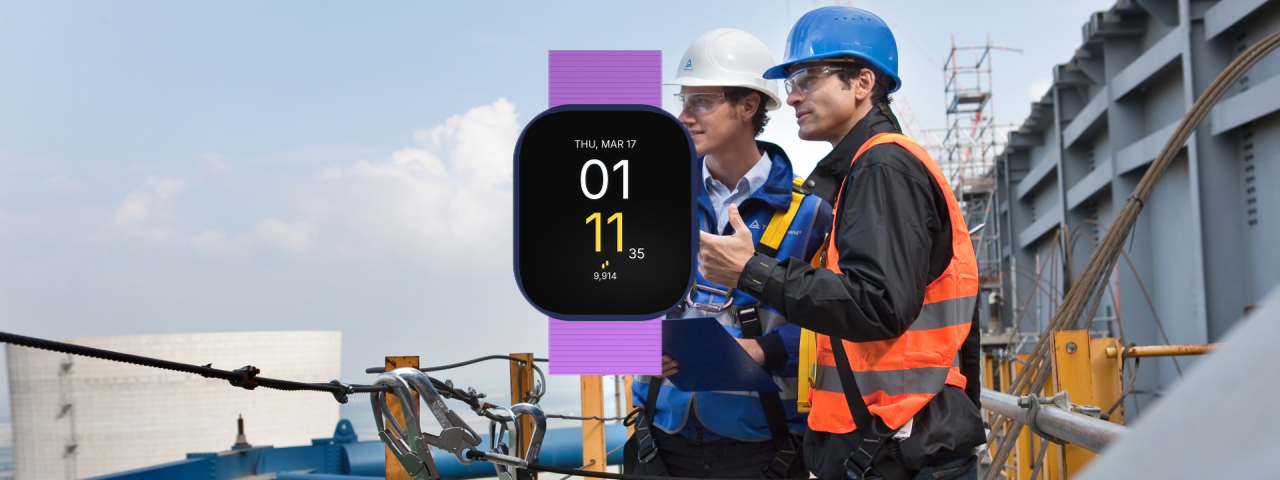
1:11:35
